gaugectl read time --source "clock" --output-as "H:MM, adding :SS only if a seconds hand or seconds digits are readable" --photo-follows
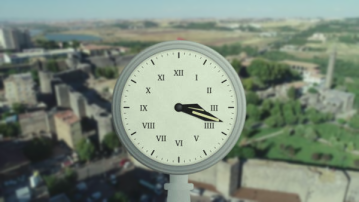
3:18
